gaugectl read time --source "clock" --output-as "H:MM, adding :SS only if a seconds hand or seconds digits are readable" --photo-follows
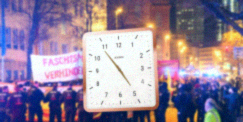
4:54
